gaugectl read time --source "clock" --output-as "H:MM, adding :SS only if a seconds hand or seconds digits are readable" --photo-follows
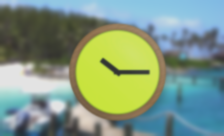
10:15
